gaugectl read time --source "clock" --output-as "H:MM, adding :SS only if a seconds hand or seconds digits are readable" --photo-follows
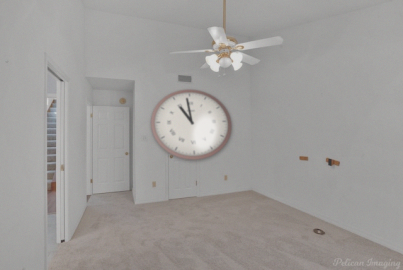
10:59
